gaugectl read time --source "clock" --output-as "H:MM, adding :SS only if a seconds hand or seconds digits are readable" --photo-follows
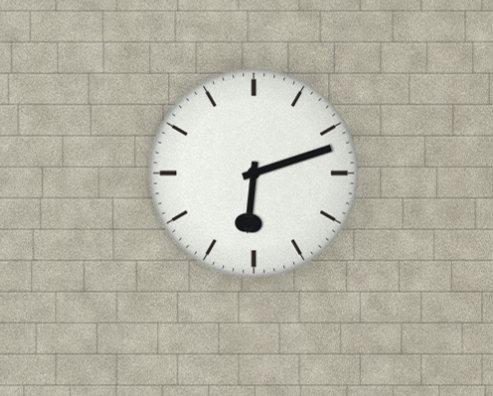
6:12
